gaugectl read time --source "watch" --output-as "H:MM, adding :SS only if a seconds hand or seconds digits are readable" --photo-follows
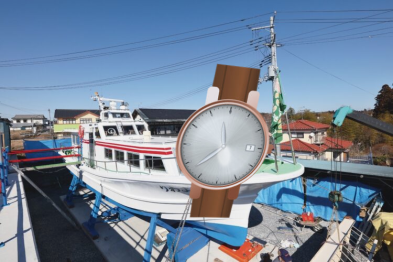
11:38
